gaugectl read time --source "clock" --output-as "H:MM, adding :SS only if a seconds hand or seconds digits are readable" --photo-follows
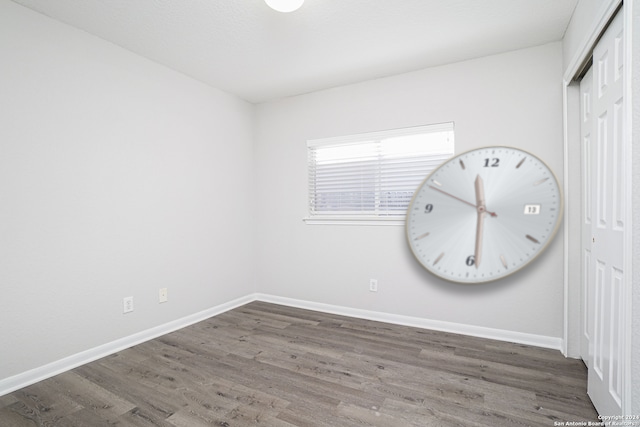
11:28:49
